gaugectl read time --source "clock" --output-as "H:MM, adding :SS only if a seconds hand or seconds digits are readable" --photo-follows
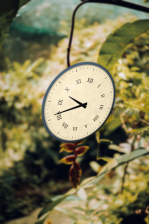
9:41
